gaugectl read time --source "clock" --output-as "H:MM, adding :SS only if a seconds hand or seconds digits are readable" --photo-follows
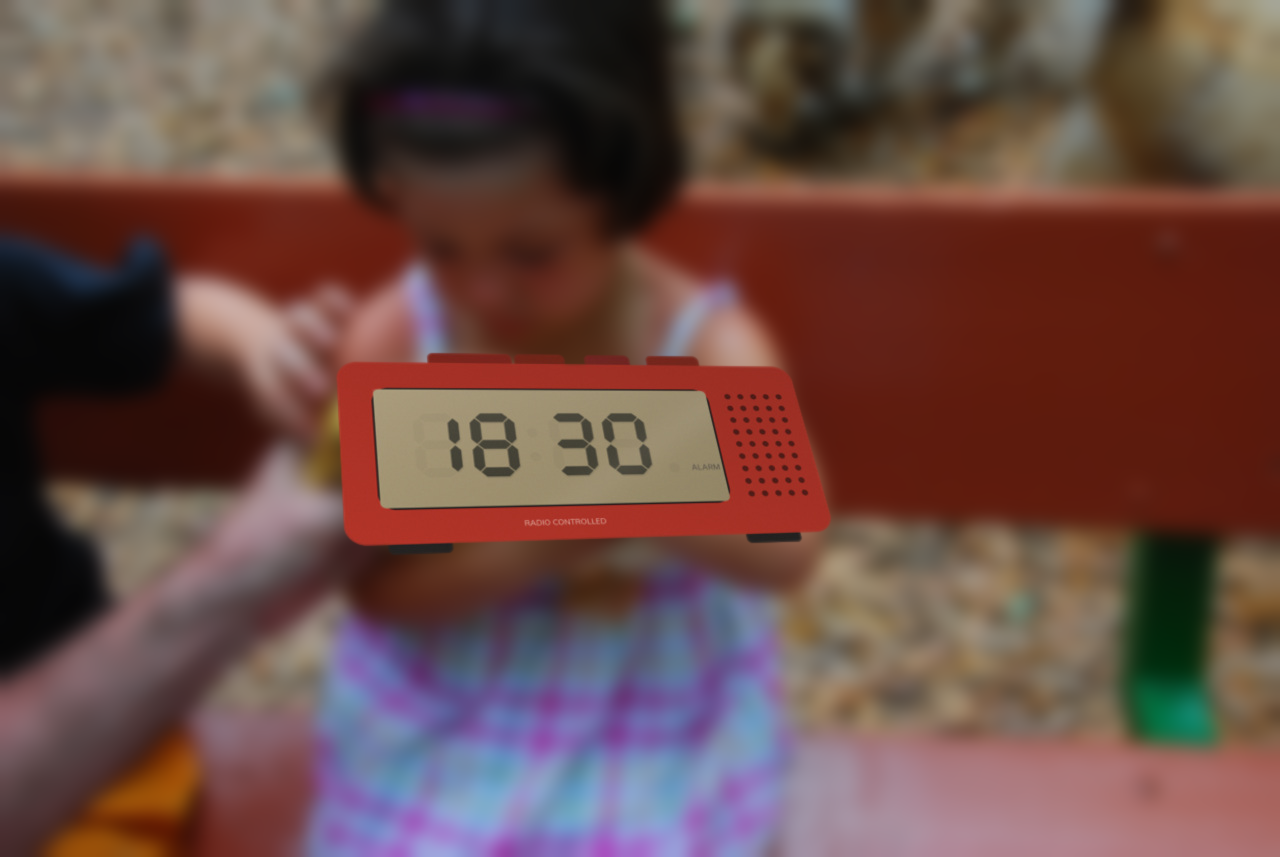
18:30
